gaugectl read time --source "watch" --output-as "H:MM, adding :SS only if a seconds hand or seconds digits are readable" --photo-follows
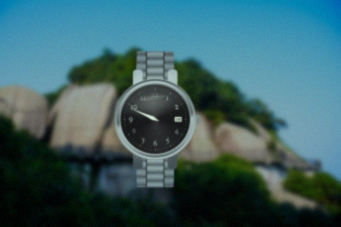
9:49
